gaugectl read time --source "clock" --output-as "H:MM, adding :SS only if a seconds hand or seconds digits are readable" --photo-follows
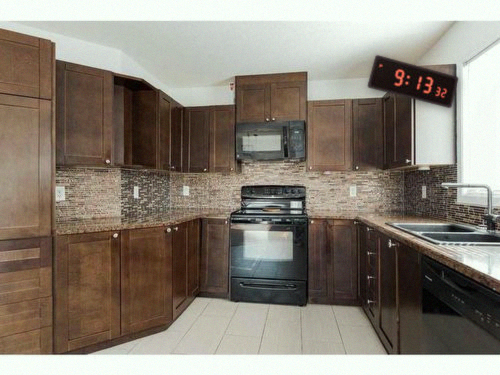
9:13
